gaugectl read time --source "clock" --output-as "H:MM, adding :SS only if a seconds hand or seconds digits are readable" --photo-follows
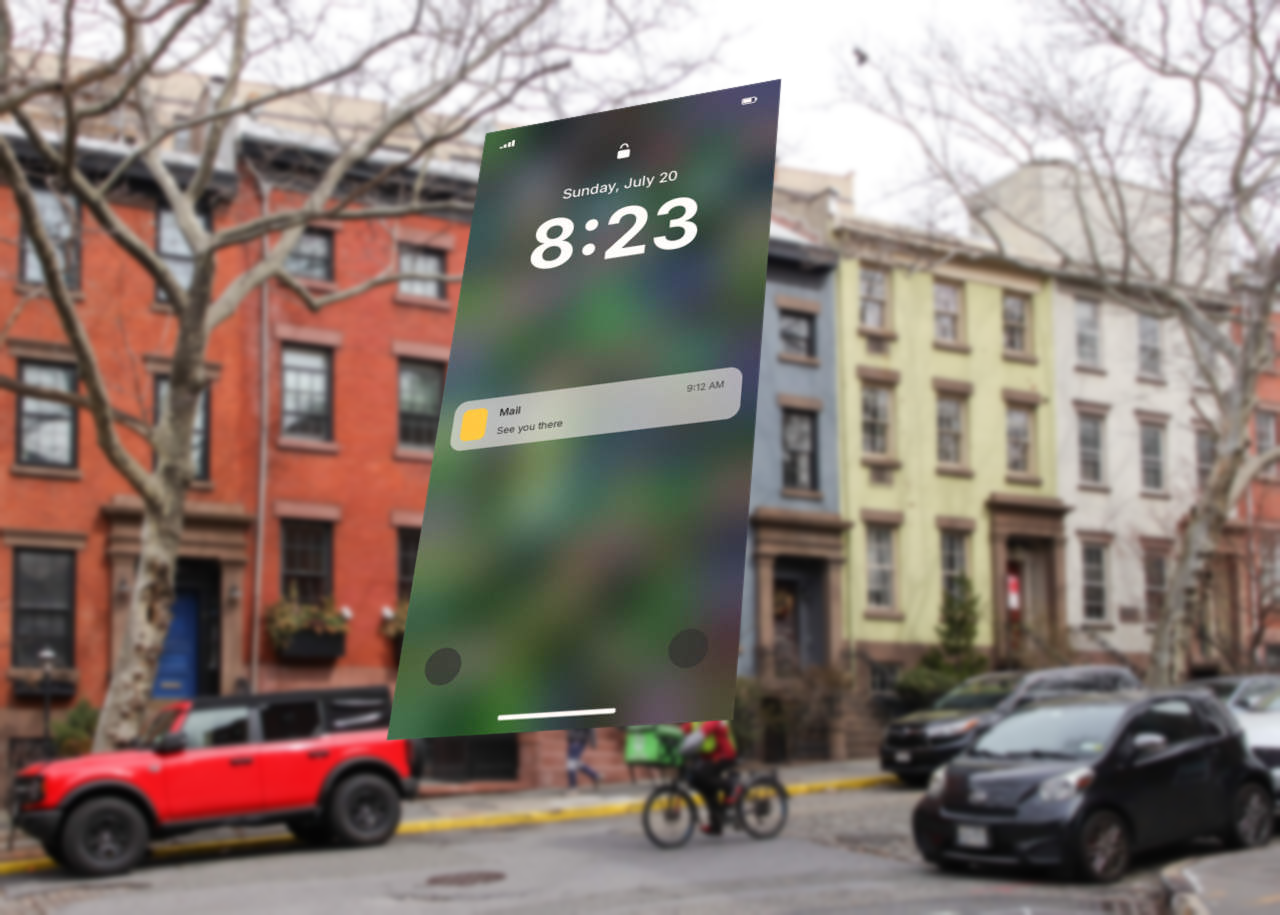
8:23
